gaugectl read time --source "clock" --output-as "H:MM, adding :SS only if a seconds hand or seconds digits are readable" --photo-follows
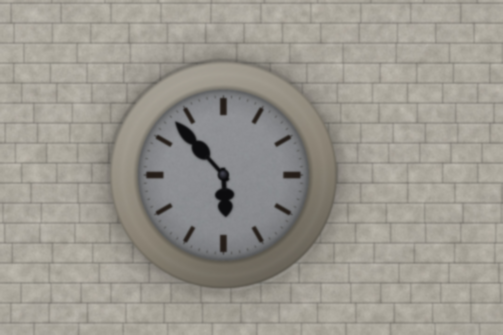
5:53
